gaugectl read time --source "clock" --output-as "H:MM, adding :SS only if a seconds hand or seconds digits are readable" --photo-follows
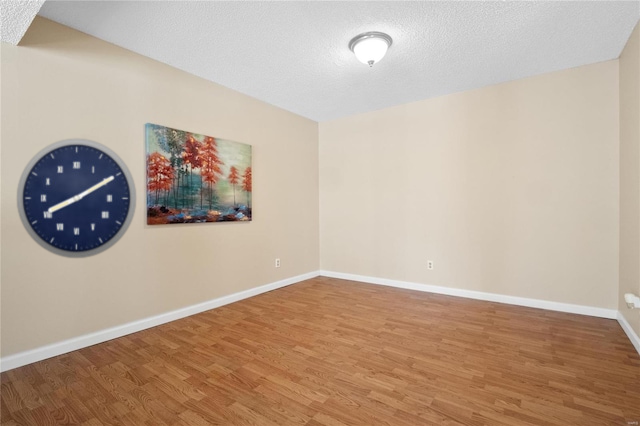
8:10
